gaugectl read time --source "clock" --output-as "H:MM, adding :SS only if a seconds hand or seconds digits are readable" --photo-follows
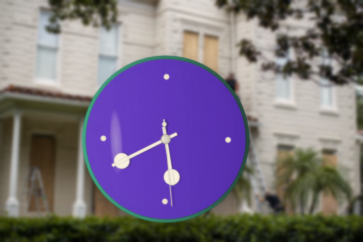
5:40:29
